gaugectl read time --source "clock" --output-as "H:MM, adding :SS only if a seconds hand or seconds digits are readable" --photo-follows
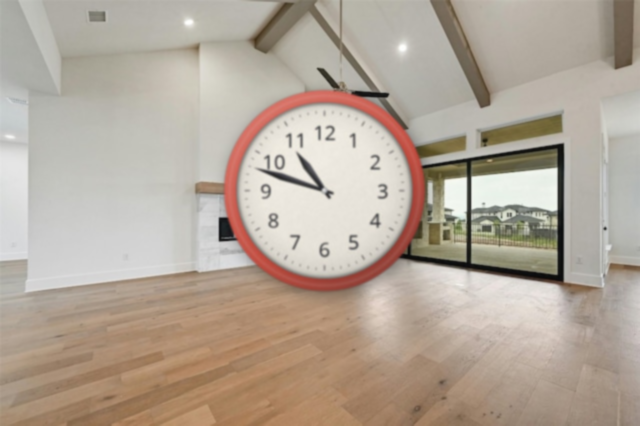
10:48
